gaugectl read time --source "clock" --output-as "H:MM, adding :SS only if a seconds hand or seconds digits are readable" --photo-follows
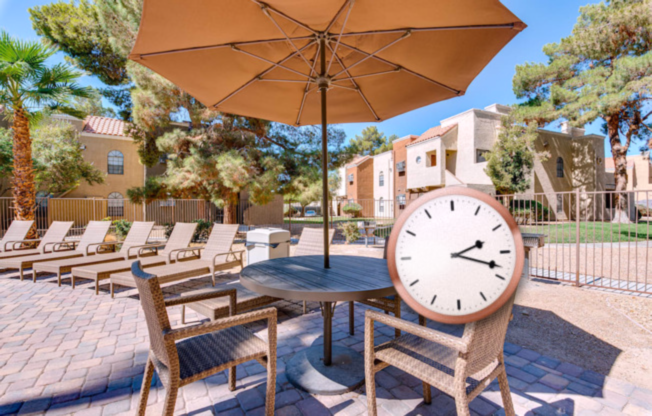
2:18
